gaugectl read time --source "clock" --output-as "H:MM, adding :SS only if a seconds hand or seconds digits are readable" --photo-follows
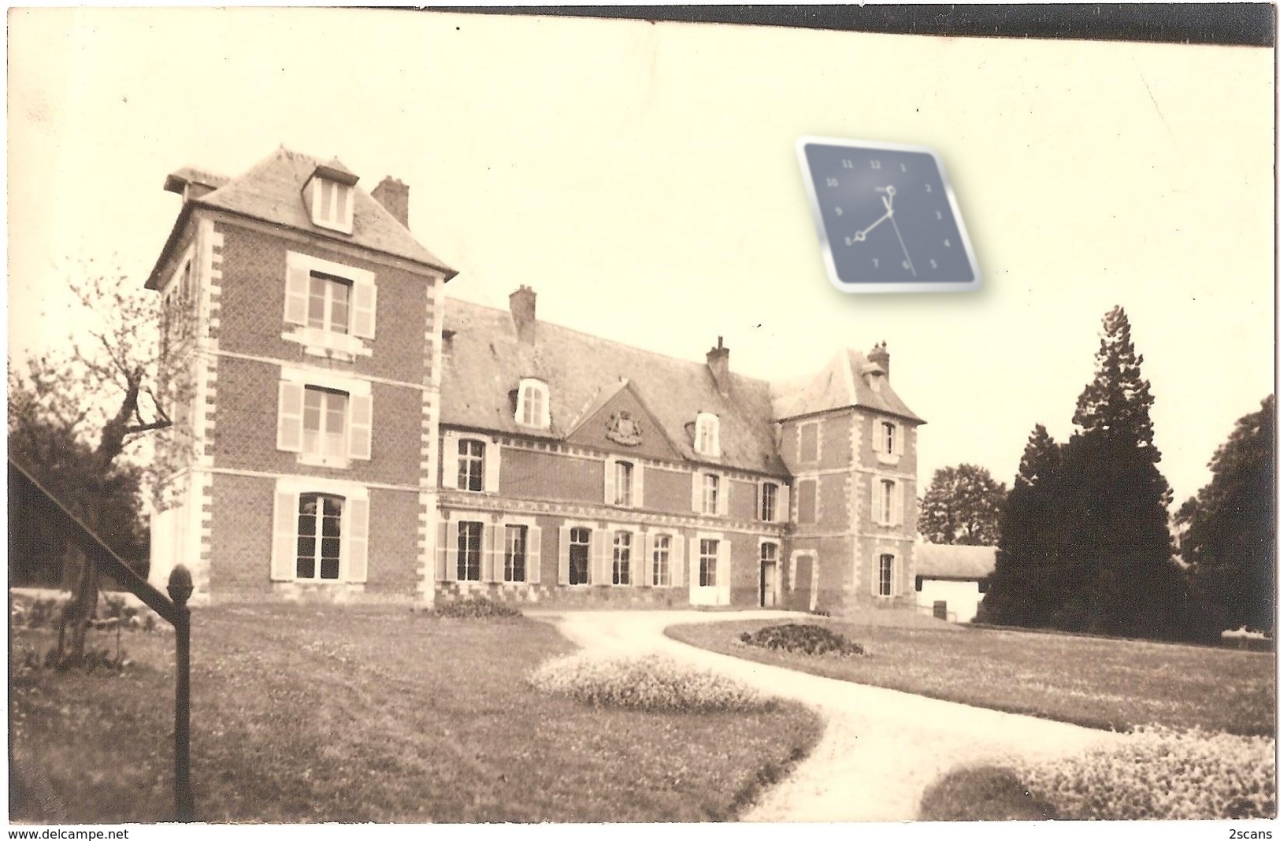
12:39:29
